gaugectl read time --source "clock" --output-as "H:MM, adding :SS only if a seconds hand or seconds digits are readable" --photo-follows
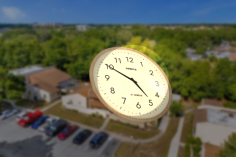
4:50
